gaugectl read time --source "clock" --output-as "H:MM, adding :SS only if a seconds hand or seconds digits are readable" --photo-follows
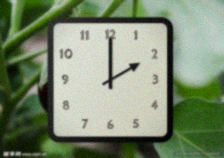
2:00
